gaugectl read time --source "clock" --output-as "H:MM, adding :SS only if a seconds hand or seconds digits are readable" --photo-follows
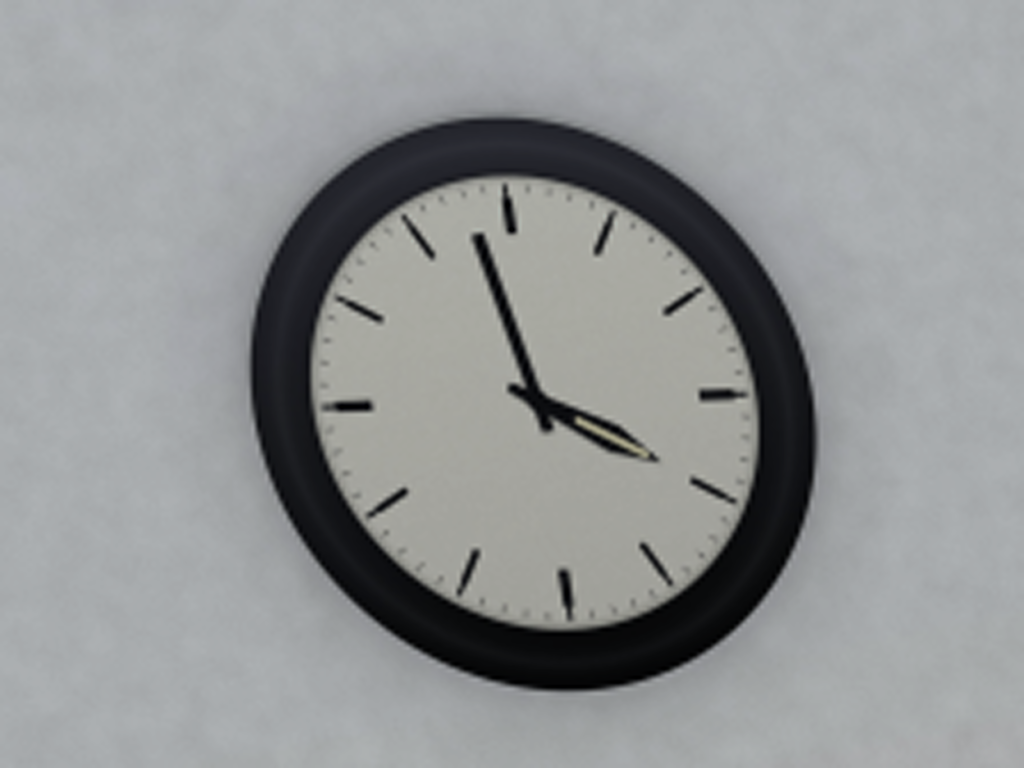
3:58
